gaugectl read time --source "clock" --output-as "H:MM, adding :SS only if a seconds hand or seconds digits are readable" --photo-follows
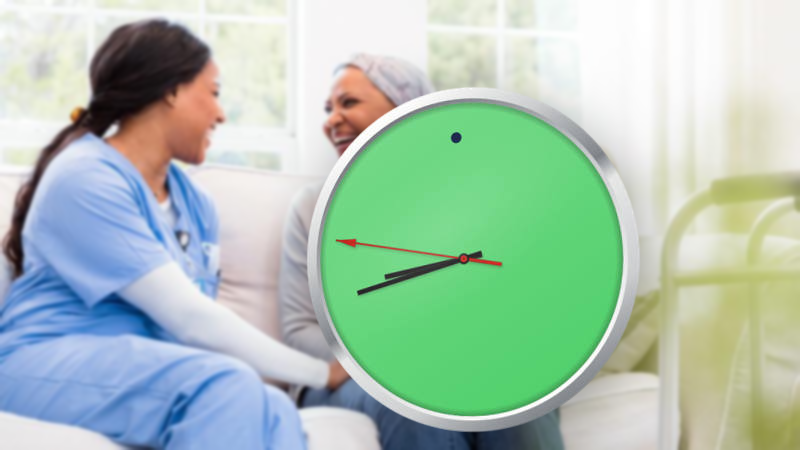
8:42:47
